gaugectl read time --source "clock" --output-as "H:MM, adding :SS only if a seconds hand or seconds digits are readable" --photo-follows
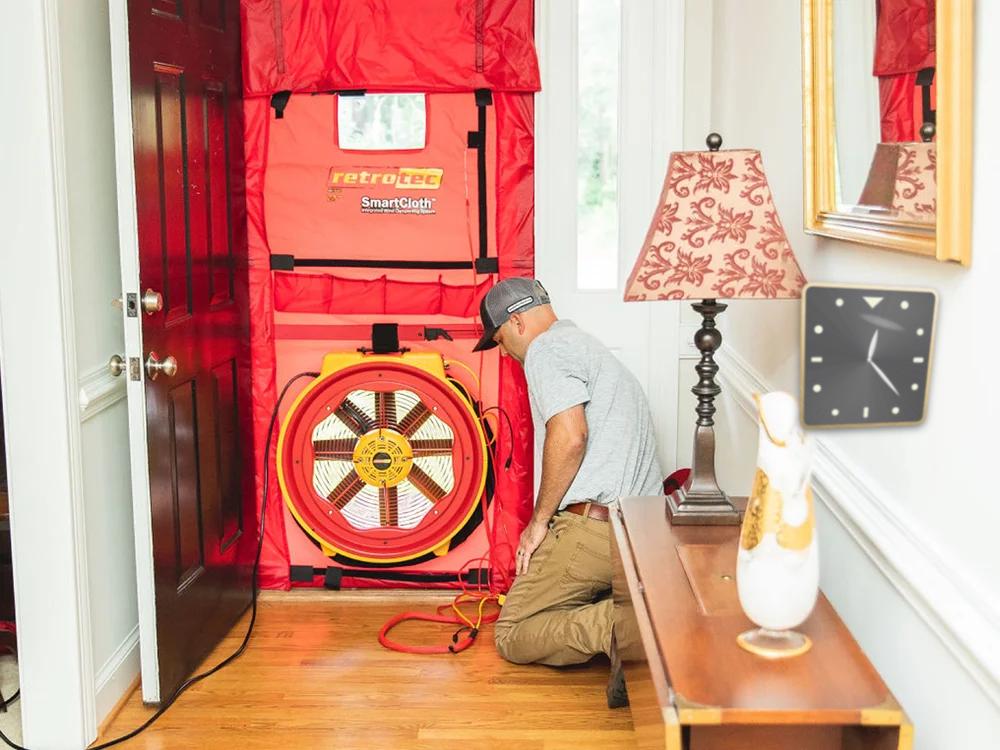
12:23
